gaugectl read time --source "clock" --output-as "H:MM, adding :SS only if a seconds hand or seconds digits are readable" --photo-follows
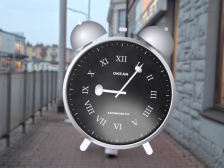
9:06
